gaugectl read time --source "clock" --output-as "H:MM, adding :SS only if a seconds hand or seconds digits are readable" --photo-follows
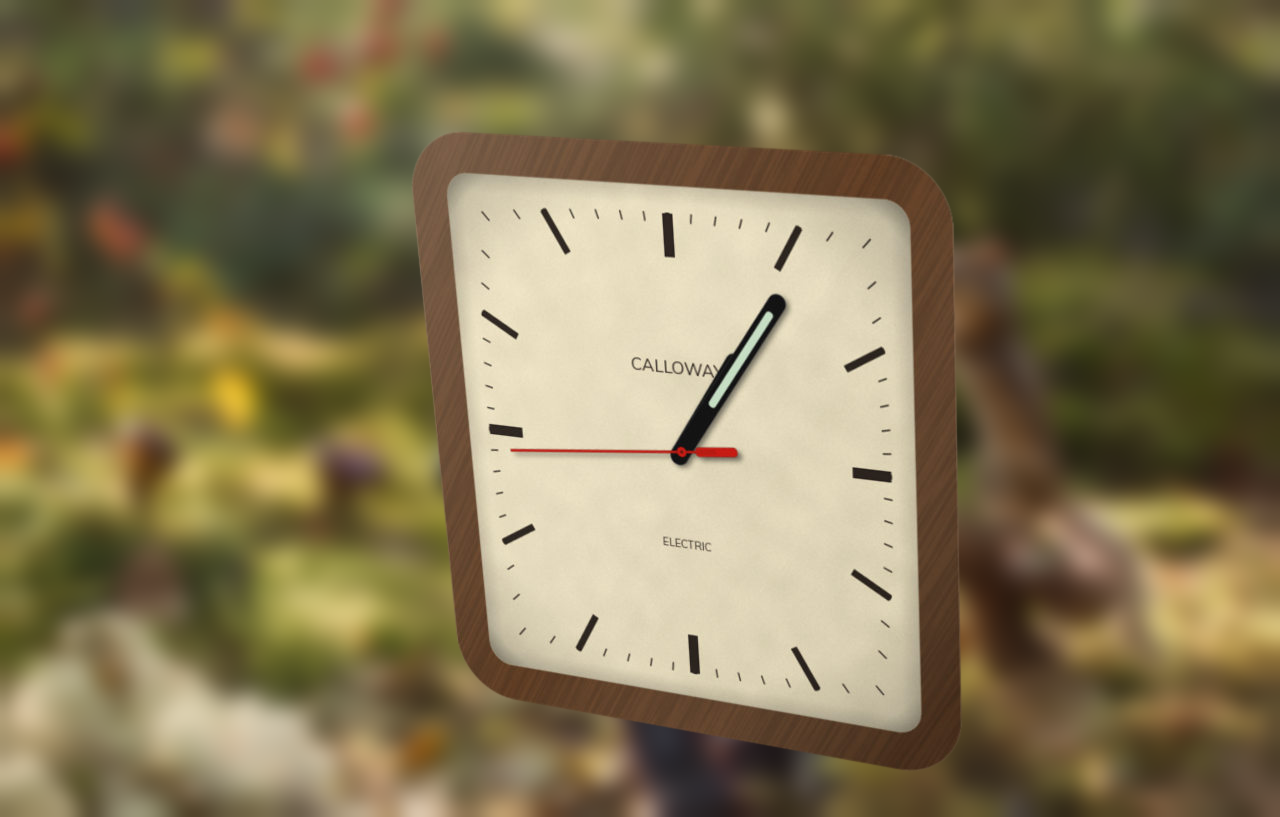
1:05:44
